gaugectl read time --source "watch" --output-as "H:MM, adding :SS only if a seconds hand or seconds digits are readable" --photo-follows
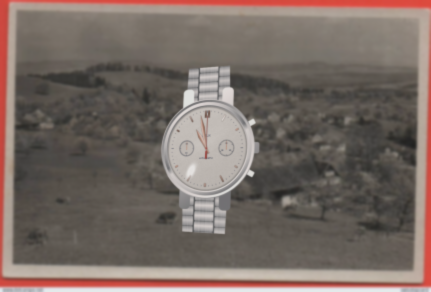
10:58
